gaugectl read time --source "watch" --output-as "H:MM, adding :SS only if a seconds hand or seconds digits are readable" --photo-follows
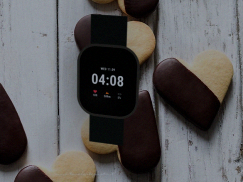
4:08
